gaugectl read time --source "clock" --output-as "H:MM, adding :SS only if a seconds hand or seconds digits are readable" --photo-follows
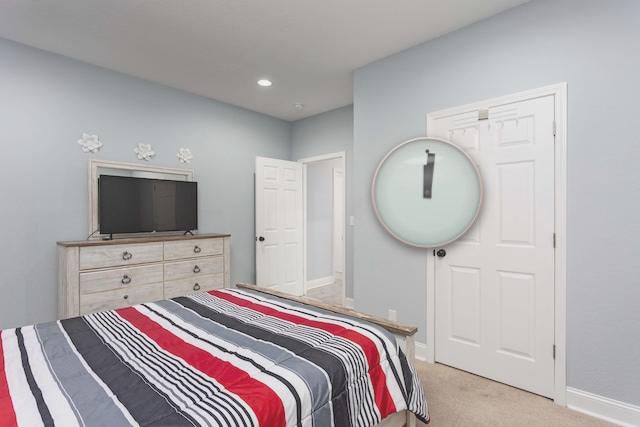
12:01
